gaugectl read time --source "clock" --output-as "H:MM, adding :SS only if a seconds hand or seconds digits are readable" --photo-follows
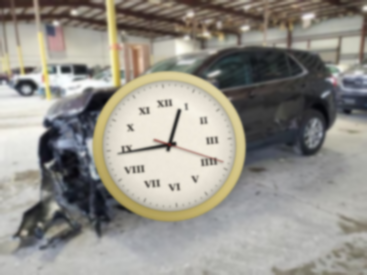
12:44:19
